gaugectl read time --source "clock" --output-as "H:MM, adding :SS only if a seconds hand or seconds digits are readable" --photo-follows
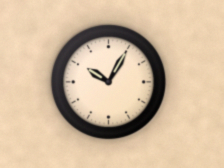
10:05
